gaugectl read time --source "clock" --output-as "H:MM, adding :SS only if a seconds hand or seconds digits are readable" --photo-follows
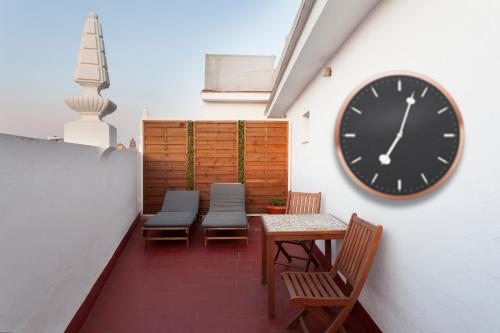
7:03
